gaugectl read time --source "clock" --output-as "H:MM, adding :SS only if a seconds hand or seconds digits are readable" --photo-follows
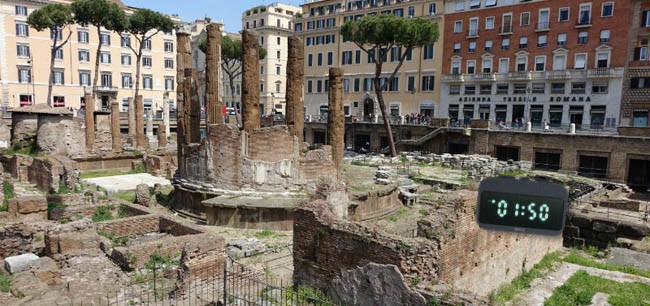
1:50
